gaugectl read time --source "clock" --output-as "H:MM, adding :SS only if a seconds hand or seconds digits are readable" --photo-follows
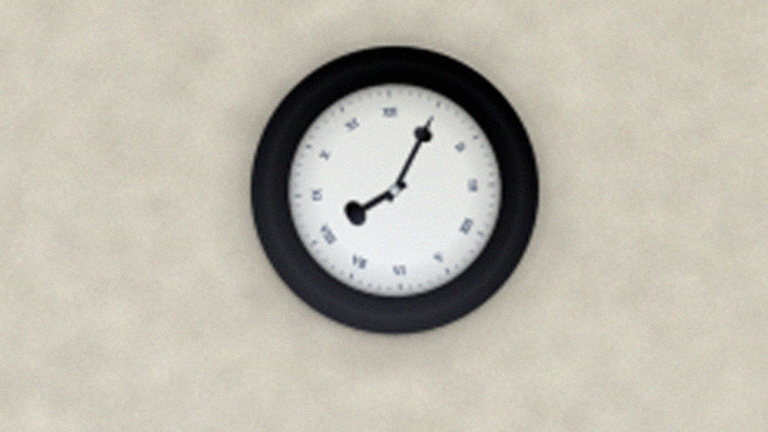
8:05
